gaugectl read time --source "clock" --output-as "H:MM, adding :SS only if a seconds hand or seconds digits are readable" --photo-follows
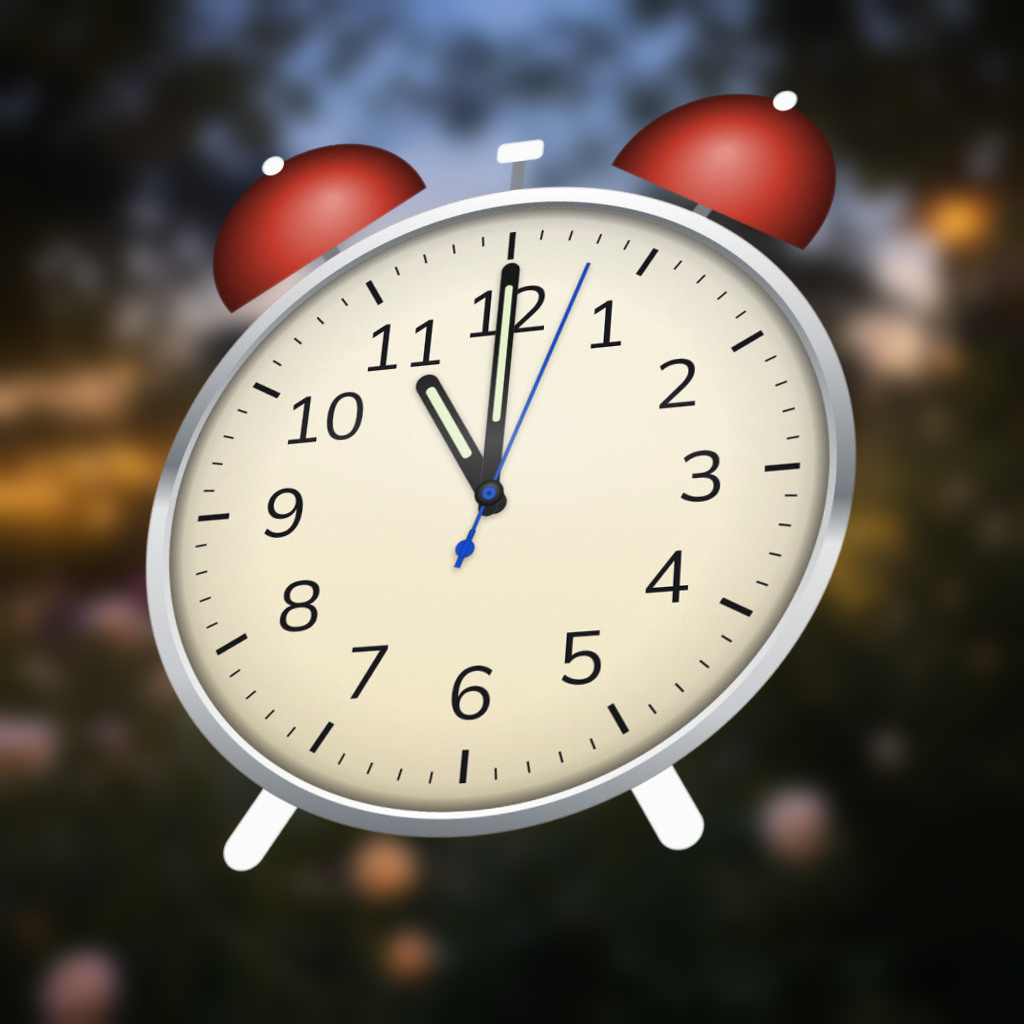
11:00:03
